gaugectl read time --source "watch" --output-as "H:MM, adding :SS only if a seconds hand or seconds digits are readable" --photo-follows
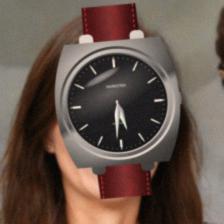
5:31
